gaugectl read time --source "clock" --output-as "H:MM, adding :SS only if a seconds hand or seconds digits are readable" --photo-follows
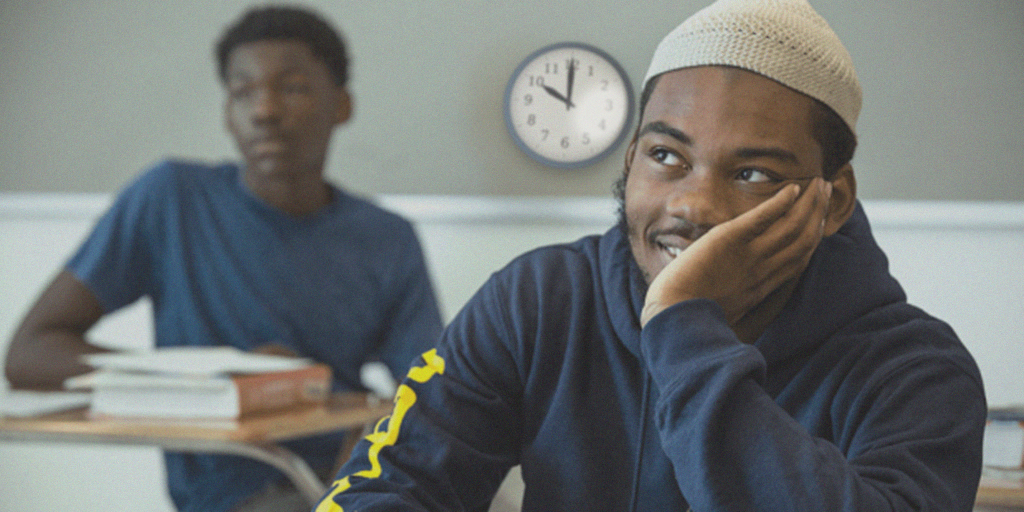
10:00
